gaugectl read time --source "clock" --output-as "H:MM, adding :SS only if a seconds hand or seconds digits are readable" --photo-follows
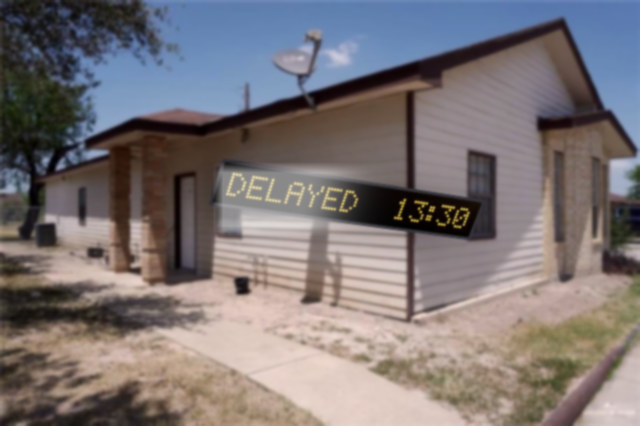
13:30
